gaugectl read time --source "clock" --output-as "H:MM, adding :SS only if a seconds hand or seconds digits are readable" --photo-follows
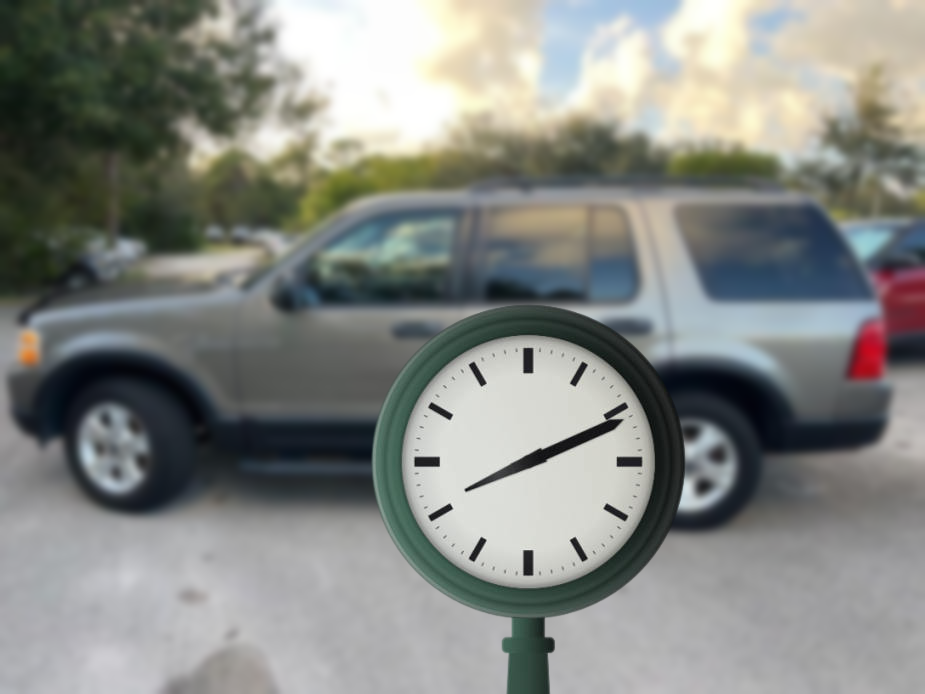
8:11
